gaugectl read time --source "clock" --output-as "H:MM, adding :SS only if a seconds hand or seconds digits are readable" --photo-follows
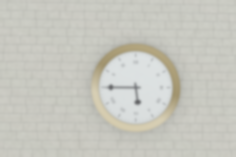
5:45
